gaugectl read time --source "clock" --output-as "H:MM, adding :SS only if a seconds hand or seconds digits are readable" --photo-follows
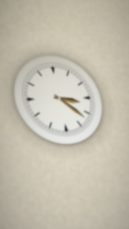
3:22
